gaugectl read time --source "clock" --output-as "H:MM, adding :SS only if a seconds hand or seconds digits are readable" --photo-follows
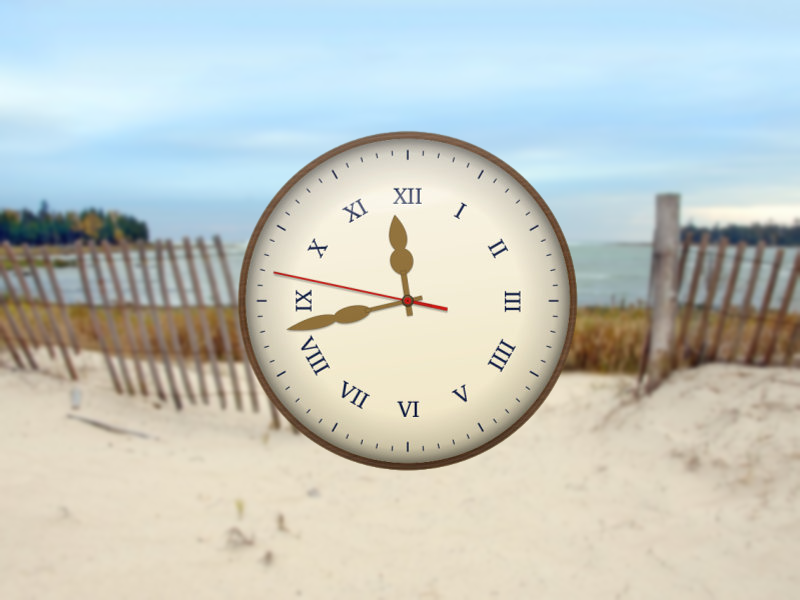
11:42:47
